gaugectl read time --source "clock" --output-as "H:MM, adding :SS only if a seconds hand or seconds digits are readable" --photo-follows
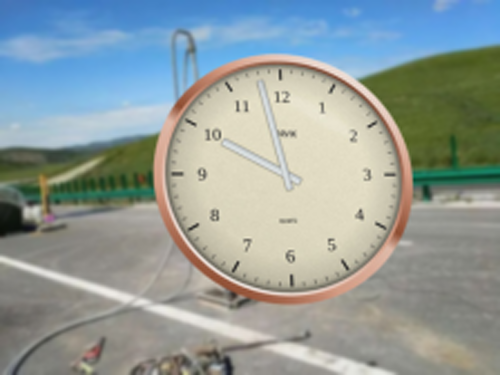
9:58
